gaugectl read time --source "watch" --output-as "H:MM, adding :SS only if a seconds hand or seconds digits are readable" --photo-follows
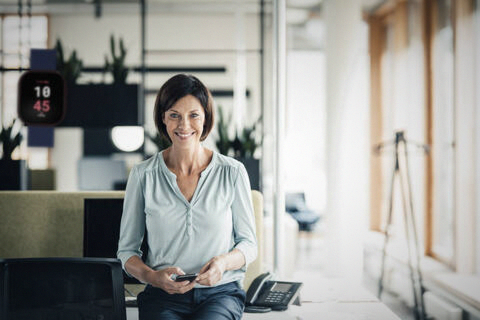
10:45
